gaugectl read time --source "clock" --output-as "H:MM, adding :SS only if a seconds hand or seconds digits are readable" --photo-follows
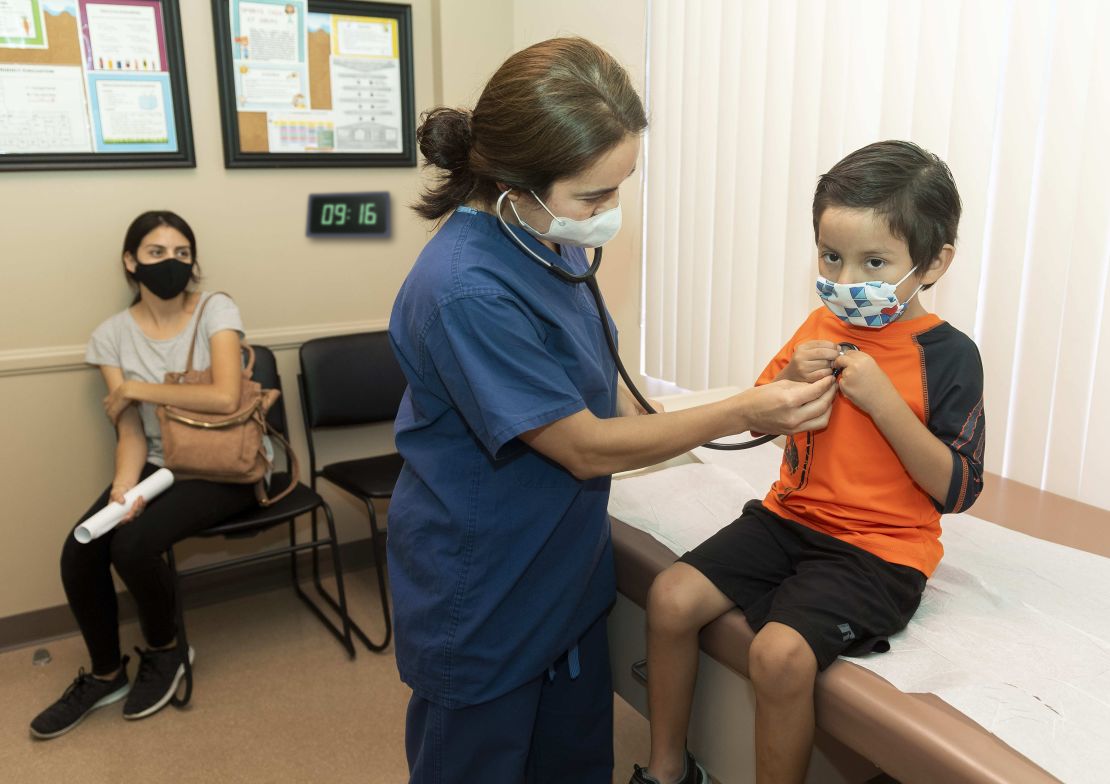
9:16
